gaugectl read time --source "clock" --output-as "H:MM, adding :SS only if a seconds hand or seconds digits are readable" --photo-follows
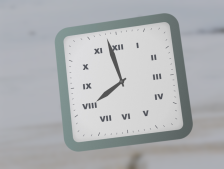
7:58
